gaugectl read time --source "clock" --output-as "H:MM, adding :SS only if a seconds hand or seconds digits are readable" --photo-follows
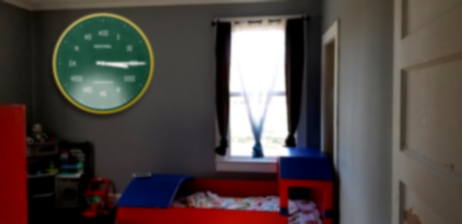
3:15
